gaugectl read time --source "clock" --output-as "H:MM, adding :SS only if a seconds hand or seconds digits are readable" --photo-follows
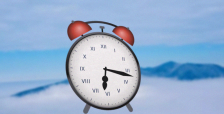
6:17
